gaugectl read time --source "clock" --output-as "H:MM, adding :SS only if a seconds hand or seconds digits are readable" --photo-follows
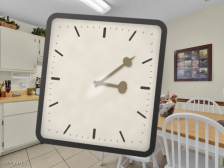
3:08
